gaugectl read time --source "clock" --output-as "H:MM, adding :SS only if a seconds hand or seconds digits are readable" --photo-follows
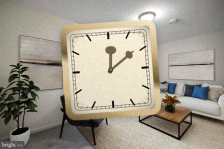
12:09
